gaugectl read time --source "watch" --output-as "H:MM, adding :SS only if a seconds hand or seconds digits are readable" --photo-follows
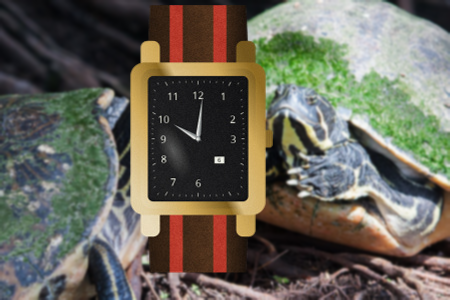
10:01
